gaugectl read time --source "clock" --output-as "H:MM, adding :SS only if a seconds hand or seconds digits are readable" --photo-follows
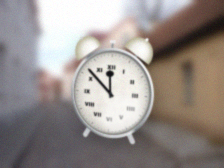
11:52
